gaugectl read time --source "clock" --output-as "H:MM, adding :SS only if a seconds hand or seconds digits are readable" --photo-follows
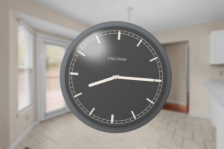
8:15
